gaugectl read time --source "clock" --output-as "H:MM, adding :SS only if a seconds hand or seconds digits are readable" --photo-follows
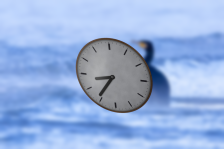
8:36
